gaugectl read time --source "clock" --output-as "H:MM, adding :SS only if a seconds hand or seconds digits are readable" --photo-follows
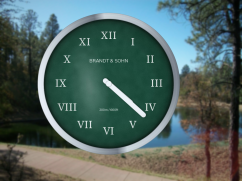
4:22
